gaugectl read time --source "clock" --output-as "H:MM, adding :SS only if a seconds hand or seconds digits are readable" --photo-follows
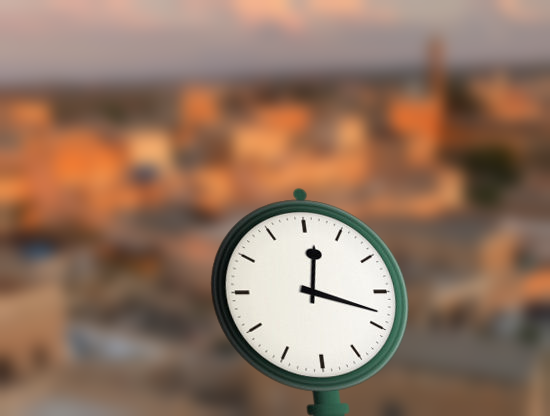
12:18
